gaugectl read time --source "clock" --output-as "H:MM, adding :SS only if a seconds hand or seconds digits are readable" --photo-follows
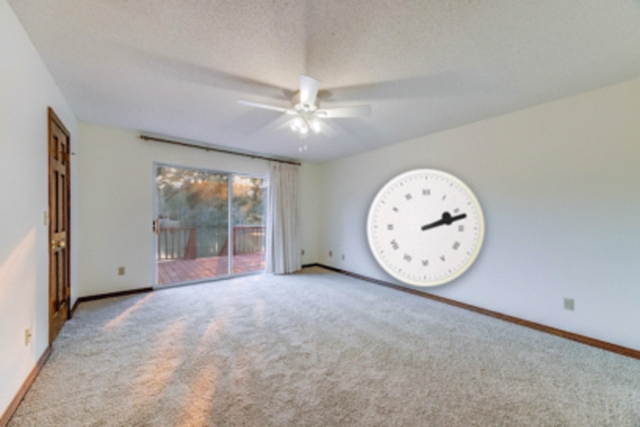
2:12
